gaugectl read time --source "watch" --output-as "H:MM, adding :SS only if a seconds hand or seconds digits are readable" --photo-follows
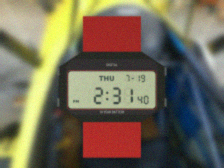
2:31
